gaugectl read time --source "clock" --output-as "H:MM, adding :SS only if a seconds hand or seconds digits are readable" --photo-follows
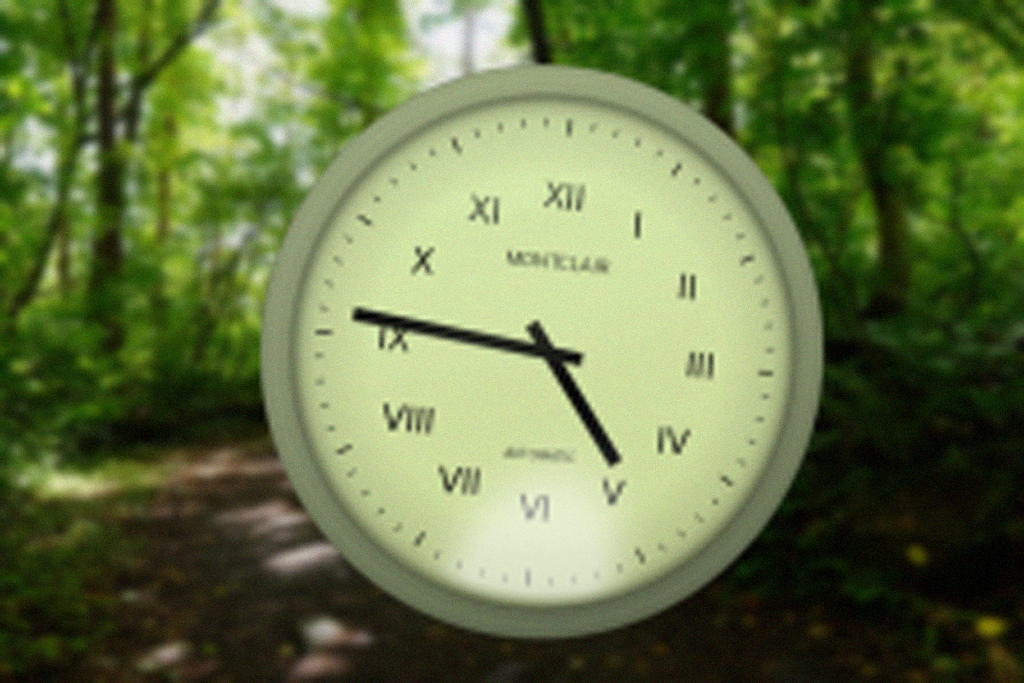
4:46
